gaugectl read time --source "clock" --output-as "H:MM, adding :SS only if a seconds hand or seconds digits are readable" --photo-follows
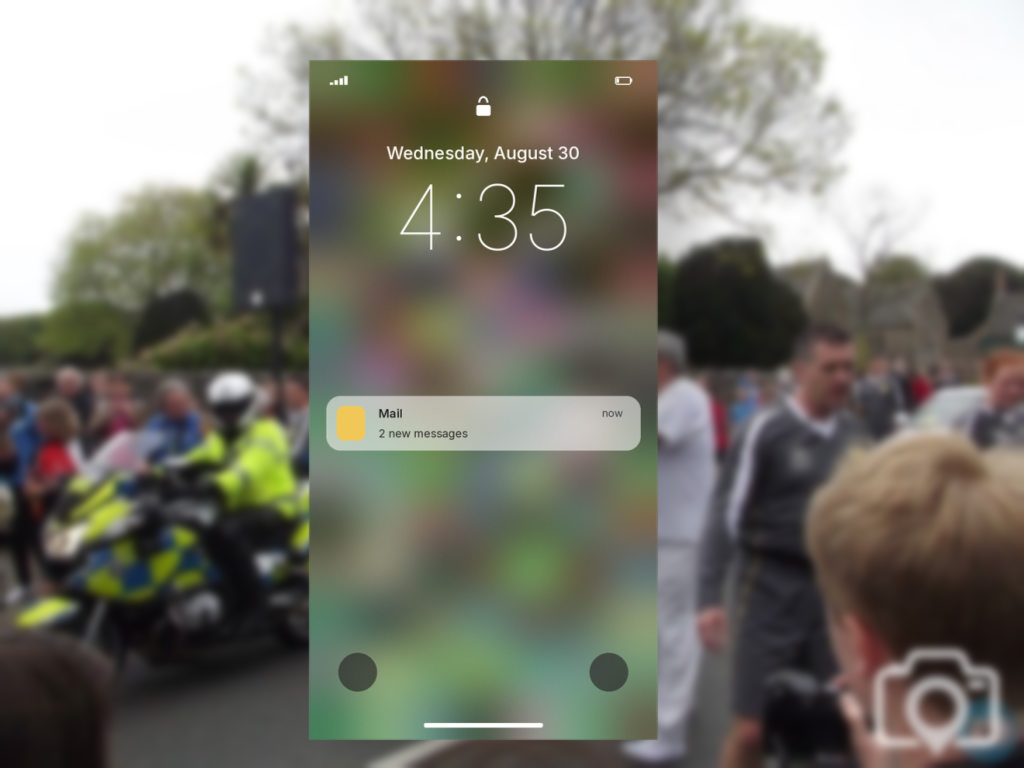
4:35
